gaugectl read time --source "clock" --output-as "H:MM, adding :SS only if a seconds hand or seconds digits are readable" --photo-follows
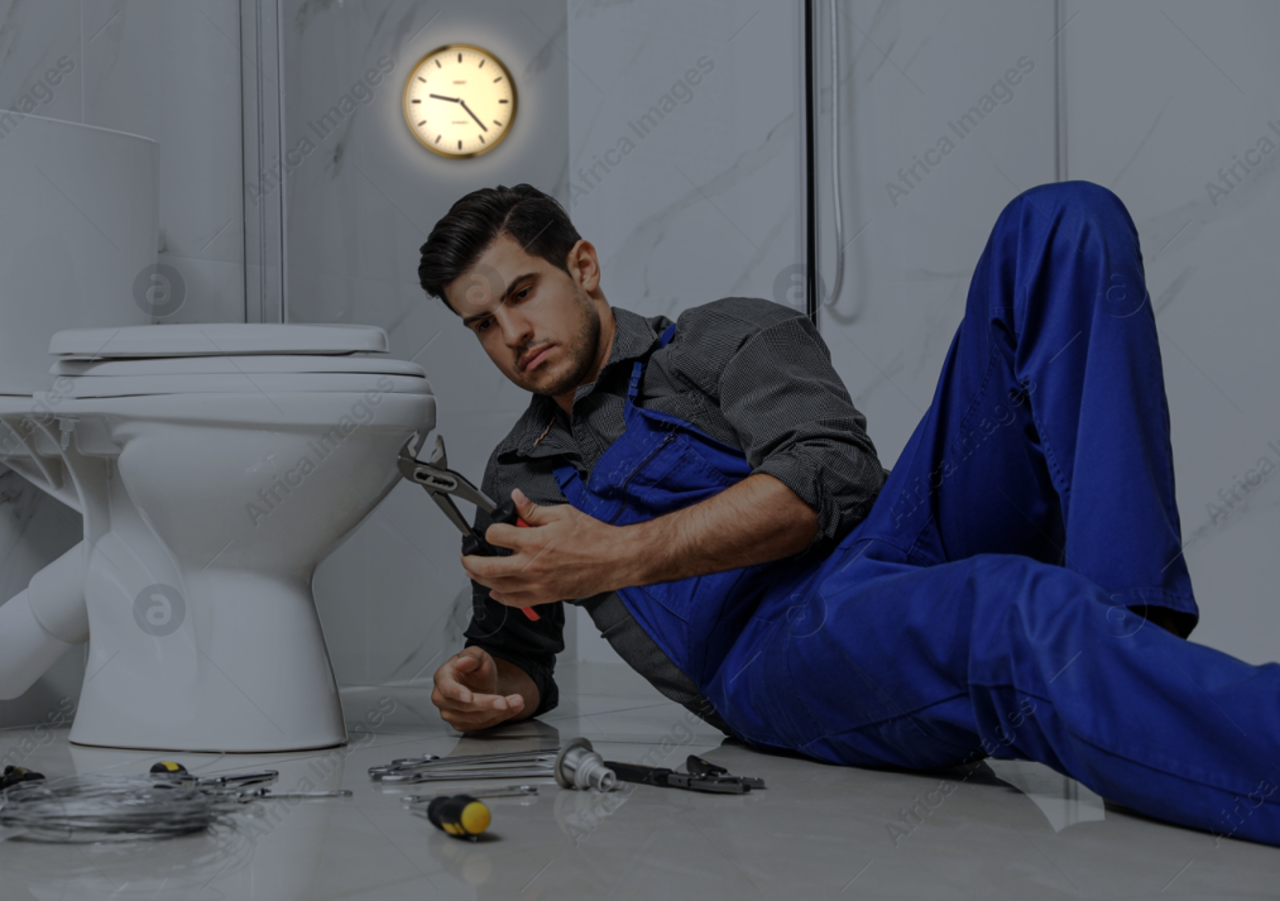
9:23
